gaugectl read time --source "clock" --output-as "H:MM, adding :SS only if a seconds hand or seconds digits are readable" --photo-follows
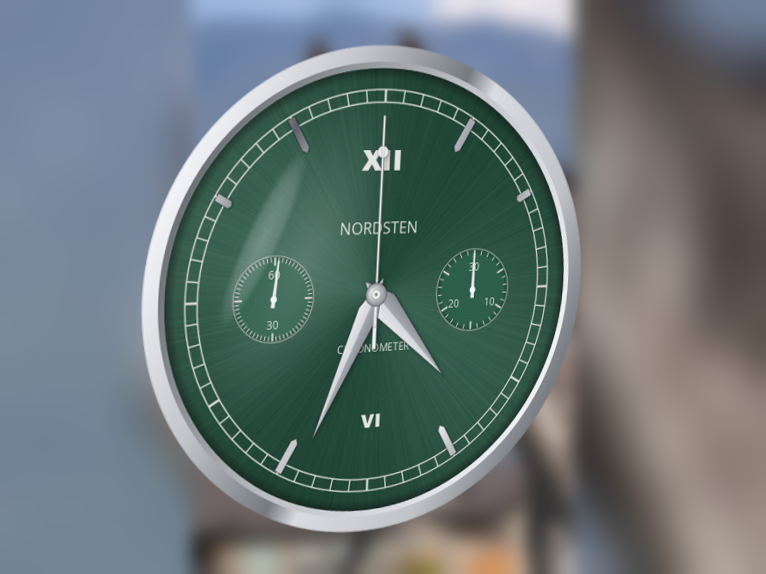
4:34:01
